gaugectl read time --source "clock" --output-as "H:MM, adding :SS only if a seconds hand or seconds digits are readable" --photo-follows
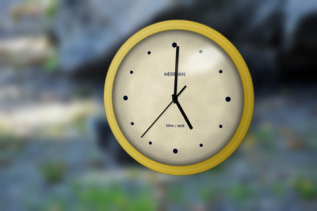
5:00:37
